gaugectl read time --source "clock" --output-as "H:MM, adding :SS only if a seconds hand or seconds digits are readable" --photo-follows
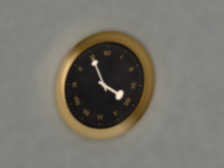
3:55
